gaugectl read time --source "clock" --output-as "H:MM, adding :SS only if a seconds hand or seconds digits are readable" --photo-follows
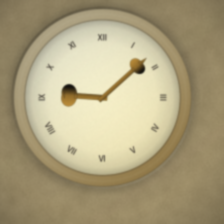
9:08
